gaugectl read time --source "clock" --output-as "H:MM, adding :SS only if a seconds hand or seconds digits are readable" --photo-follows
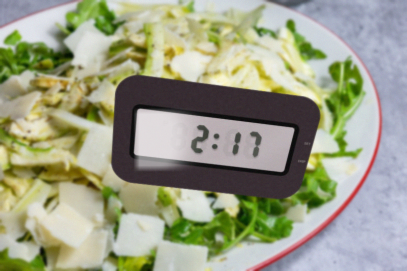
2:17
